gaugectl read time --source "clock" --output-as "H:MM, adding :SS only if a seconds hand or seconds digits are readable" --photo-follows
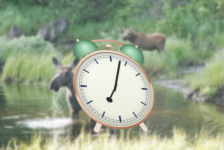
7:03
